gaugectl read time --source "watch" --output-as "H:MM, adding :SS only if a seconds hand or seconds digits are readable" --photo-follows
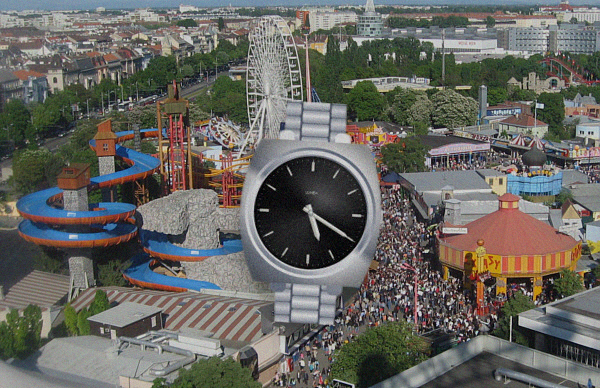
5:20
